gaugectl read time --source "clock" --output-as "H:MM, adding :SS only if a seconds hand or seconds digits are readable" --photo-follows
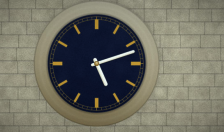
5:12
